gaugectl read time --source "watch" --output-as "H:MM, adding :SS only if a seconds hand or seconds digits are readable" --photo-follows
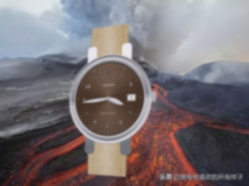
3:44
